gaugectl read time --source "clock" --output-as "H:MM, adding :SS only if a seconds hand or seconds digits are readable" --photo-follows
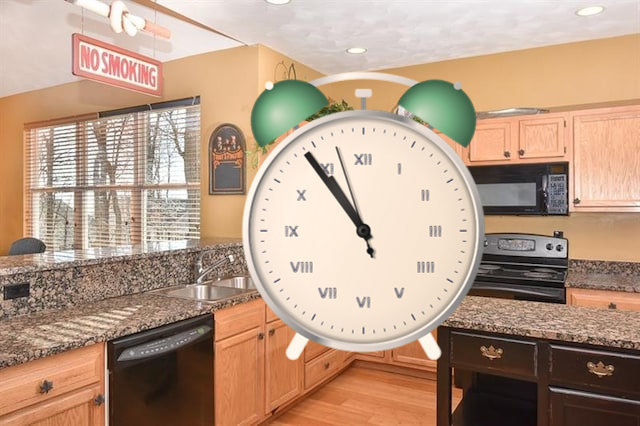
10:53:57
